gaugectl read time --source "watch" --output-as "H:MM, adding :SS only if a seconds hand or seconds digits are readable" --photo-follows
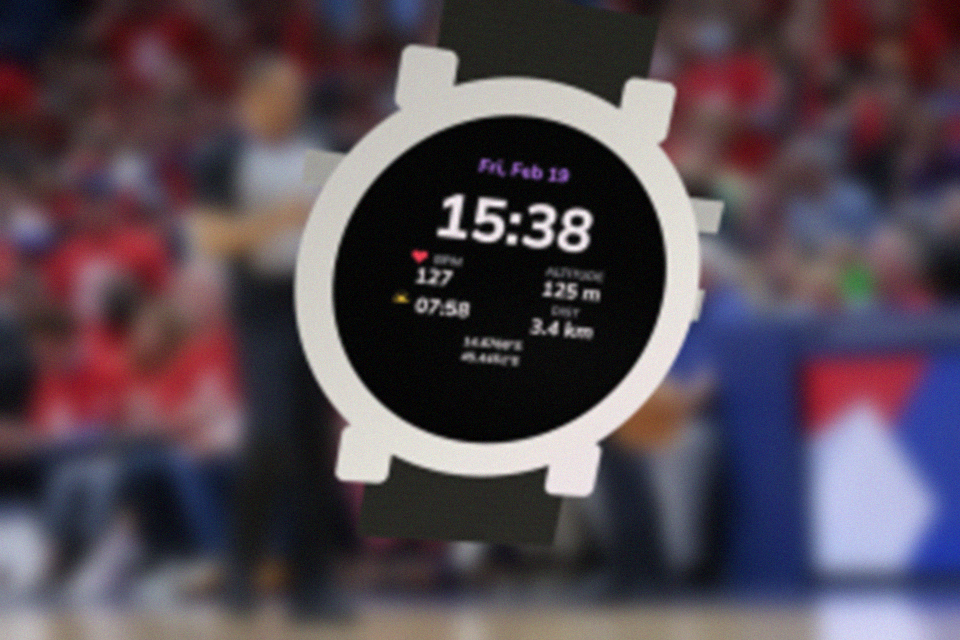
15:38
